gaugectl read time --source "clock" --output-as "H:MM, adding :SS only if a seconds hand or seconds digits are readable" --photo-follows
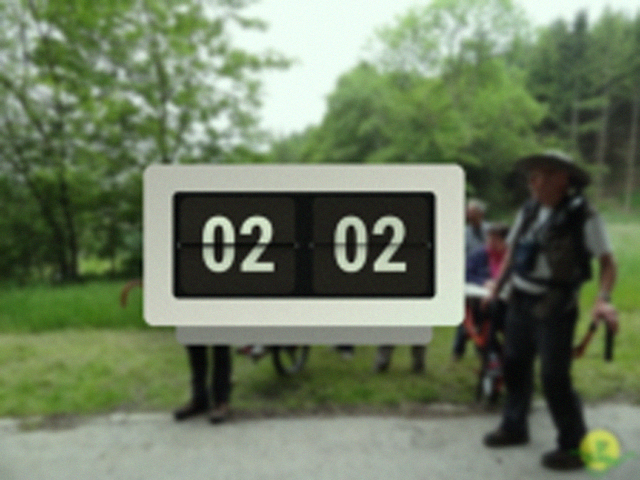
2:02
